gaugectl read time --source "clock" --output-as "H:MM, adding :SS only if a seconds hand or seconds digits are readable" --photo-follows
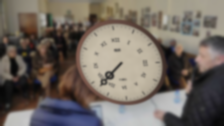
7:38
